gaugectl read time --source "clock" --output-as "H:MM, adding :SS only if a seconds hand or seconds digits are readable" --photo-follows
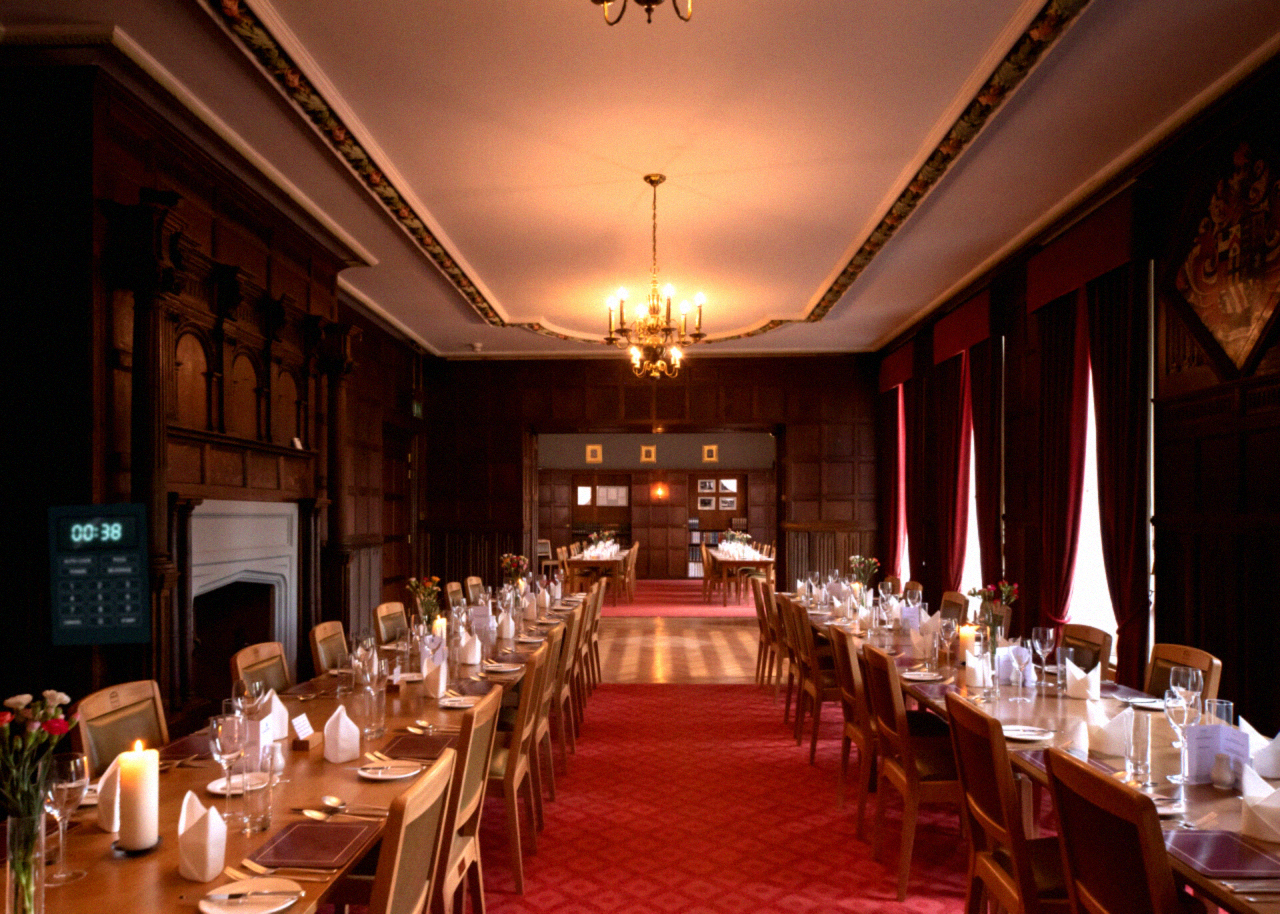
0:38
